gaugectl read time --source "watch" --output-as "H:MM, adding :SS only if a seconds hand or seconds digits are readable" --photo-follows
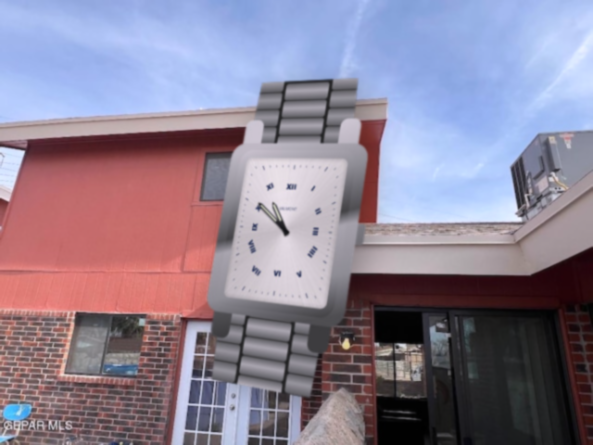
10:51
